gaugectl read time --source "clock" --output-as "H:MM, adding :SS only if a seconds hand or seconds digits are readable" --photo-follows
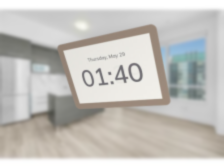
1:40
